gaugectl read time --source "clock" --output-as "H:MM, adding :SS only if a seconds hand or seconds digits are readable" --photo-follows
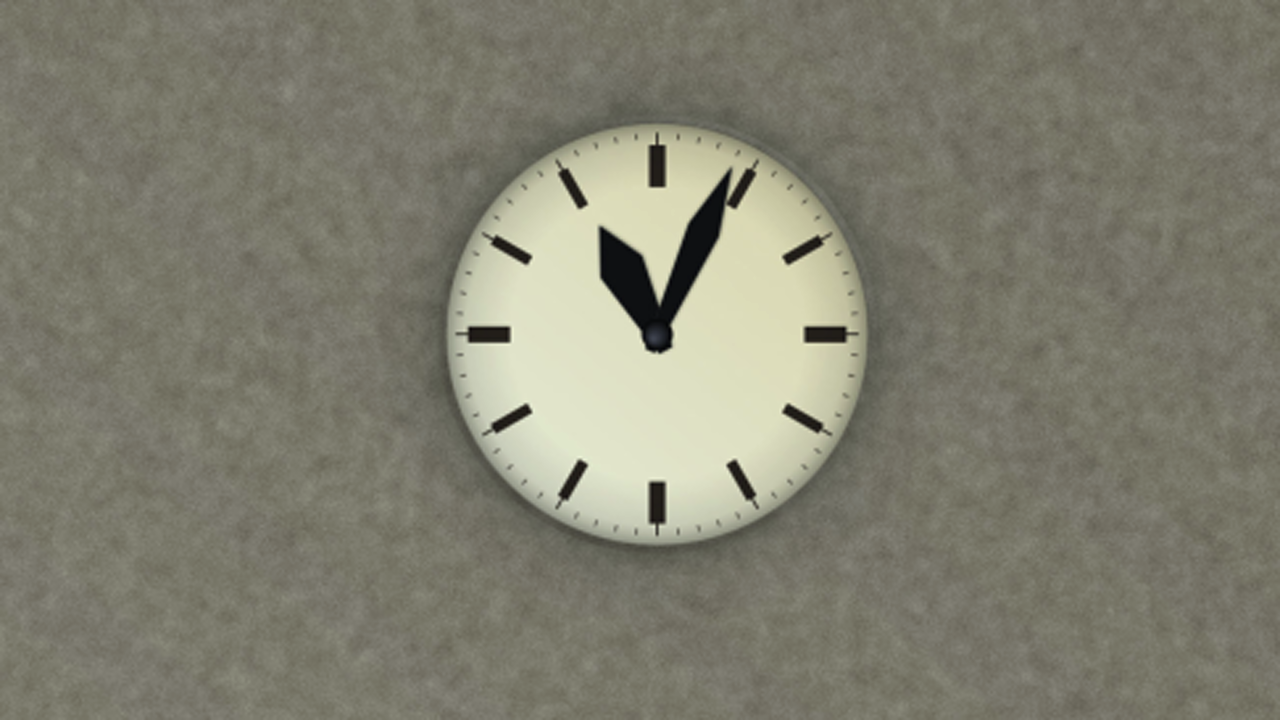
11:04
